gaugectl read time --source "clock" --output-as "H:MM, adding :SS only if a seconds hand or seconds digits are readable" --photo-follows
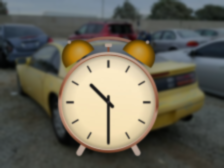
10:30
